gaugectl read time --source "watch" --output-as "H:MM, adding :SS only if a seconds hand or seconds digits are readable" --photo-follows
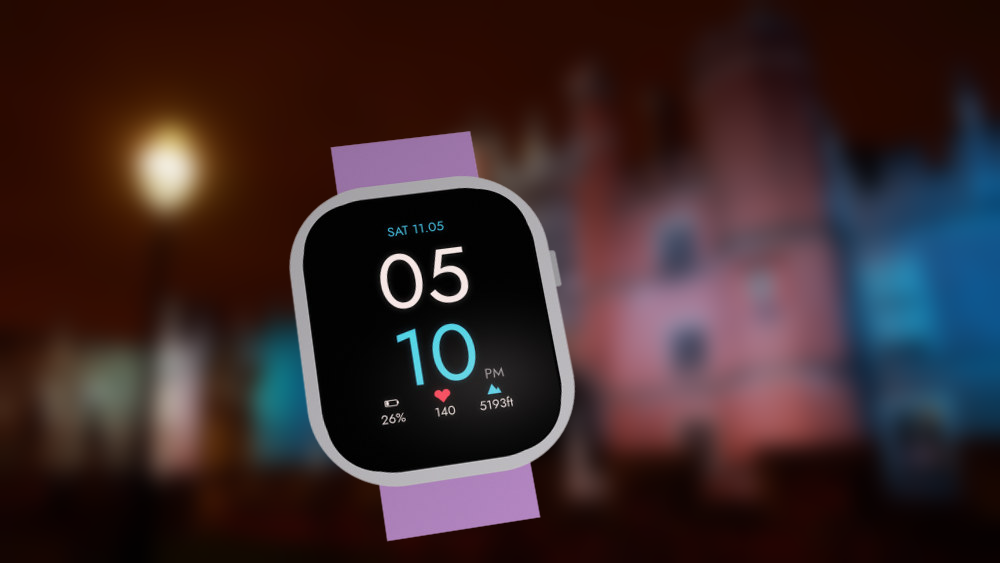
5:10
